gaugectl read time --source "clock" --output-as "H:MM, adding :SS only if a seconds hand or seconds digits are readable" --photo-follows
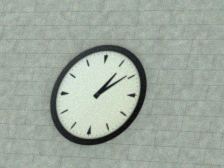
1:09
